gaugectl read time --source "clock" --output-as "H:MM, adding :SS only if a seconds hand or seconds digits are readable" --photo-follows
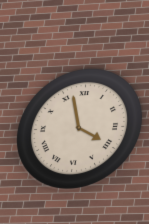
3:57
